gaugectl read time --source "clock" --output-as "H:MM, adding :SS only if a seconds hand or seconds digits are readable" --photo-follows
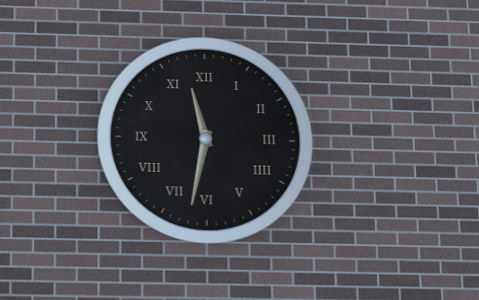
11:32
